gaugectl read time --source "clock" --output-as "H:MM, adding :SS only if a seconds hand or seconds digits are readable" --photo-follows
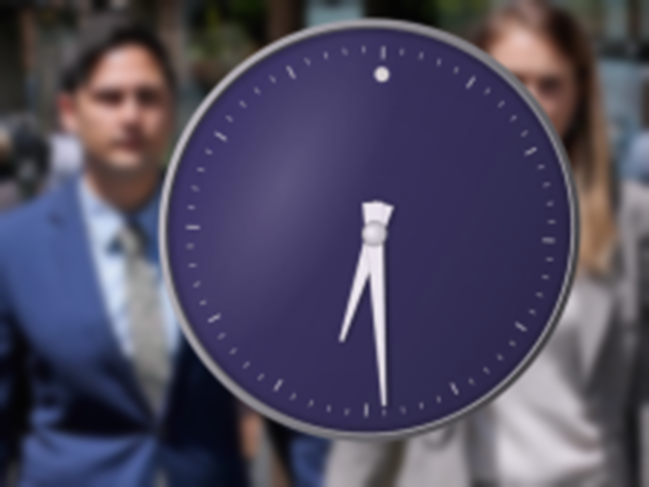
6:29
